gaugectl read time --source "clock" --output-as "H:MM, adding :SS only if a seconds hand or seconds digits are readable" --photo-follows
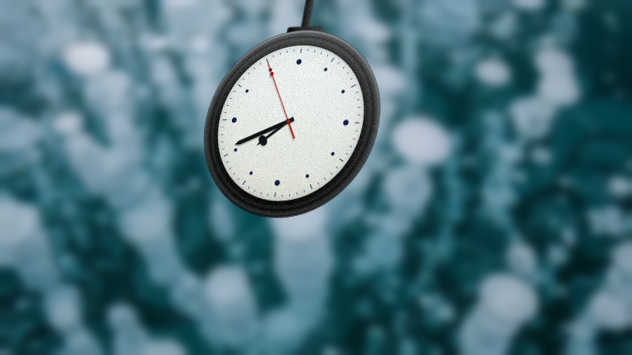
7:40:55
